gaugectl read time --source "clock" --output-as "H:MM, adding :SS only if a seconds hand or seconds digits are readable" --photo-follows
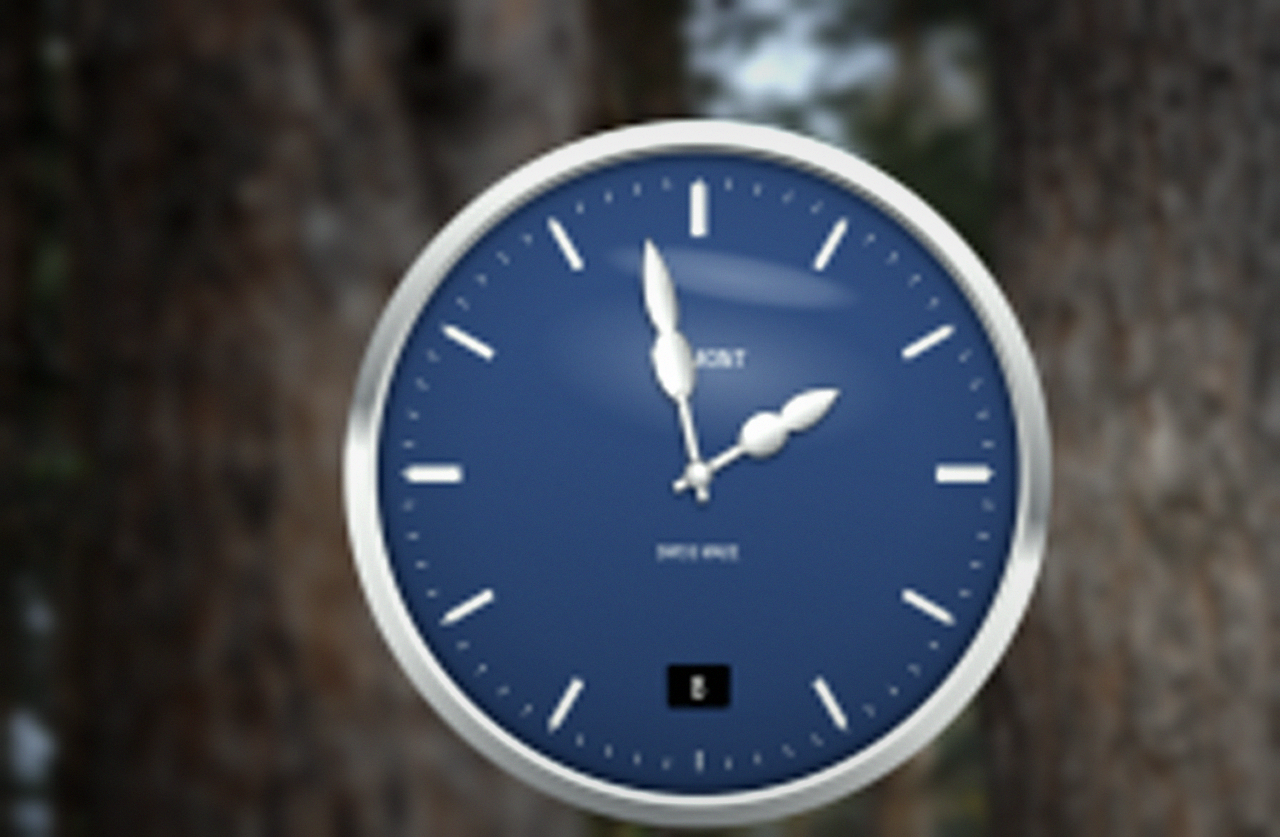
1:58
